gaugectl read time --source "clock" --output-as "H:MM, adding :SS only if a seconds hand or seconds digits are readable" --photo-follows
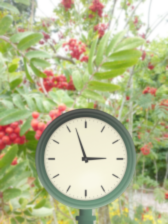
2:57
